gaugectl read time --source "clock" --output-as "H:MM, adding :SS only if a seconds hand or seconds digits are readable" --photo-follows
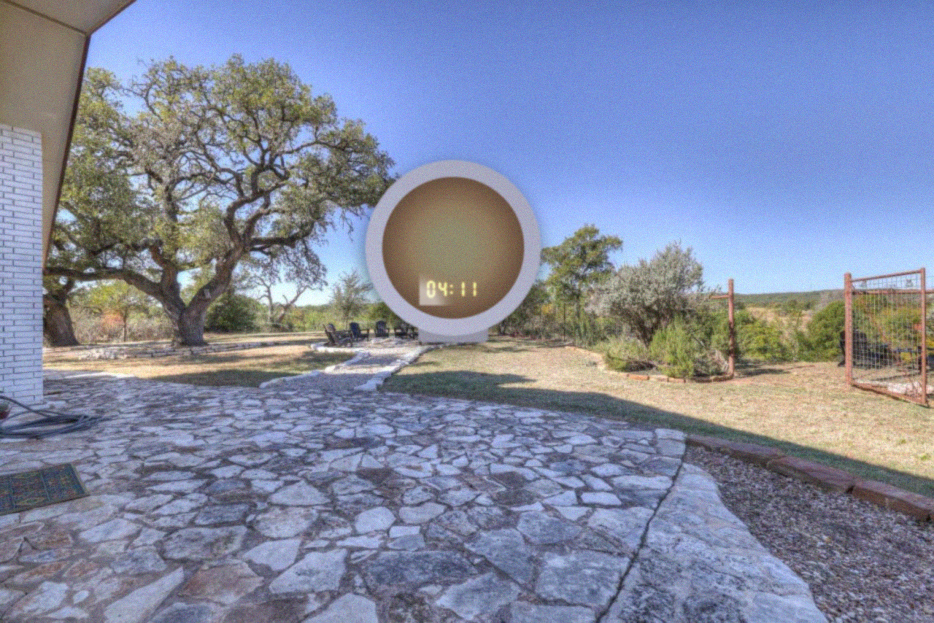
4:11
